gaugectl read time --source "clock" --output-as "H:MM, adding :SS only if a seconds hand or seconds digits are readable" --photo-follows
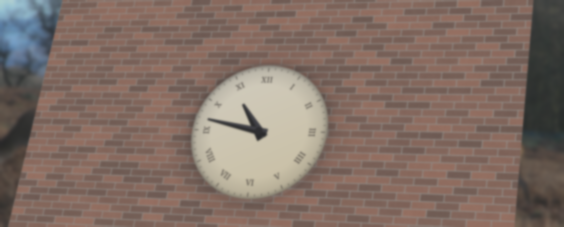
10:47
